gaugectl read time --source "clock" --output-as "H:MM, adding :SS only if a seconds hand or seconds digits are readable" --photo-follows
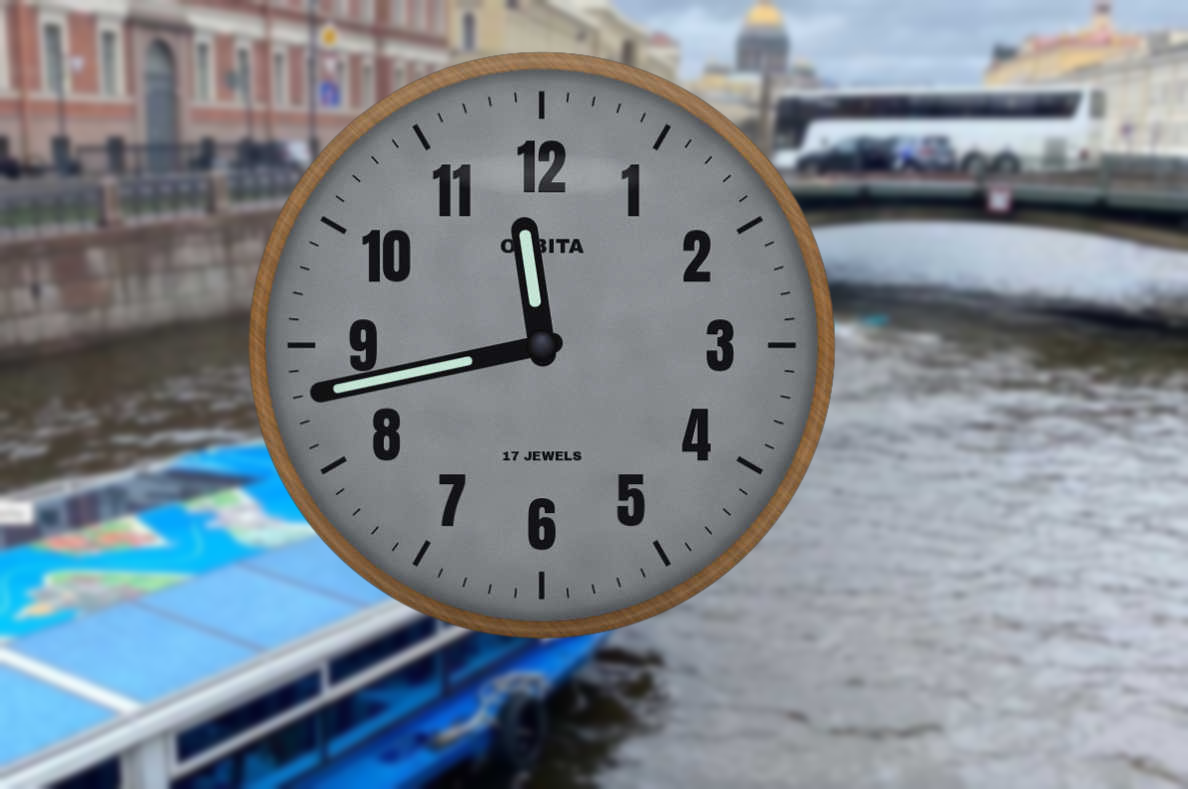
11:43
